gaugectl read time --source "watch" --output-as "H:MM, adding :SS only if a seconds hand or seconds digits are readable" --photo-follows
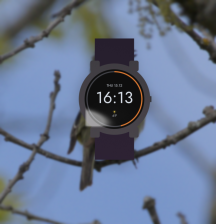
16:13
